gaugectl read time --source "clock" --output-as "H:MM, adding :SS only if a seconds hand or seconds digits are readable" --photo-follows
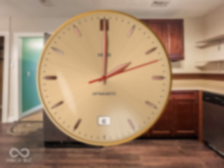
2:00:12
